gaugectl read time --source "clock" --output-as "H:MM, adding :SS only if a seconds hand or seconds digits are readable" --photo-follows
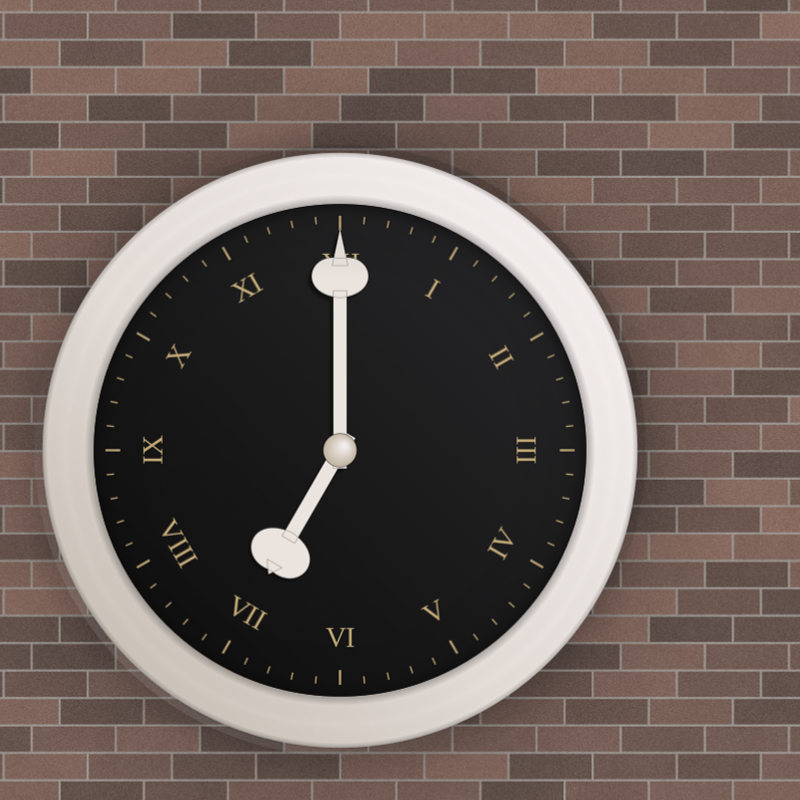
7:00
